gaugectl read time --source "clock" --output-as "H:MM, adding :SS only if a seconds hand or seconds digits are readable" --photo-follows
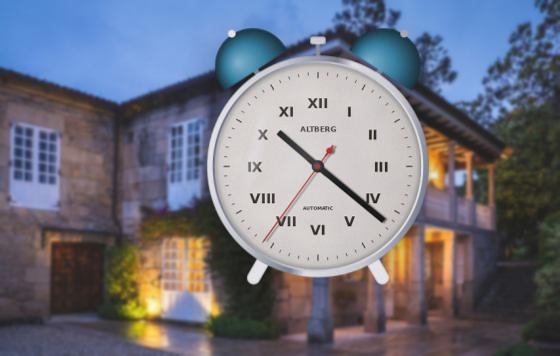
10:21:36
